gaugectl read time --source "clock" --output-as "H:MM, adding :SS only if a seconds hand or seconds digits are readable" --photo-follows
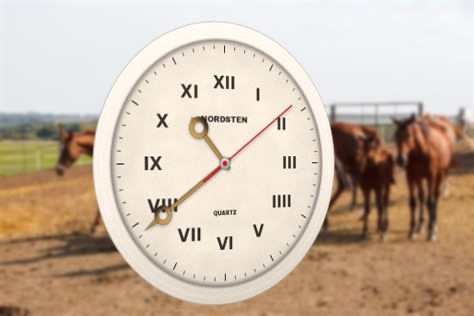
10:39:09
